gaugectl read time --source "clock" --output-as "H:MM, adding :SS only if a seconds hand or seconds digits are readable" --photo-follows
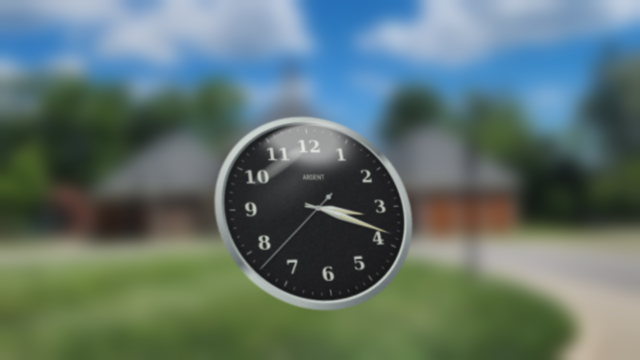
3:18:38
